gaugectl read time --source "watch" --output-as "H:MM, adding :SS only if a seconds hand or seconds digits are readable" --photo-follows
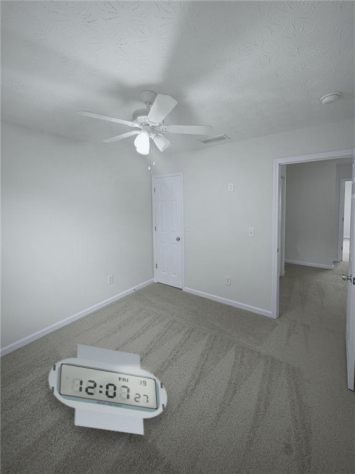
12:07:27
